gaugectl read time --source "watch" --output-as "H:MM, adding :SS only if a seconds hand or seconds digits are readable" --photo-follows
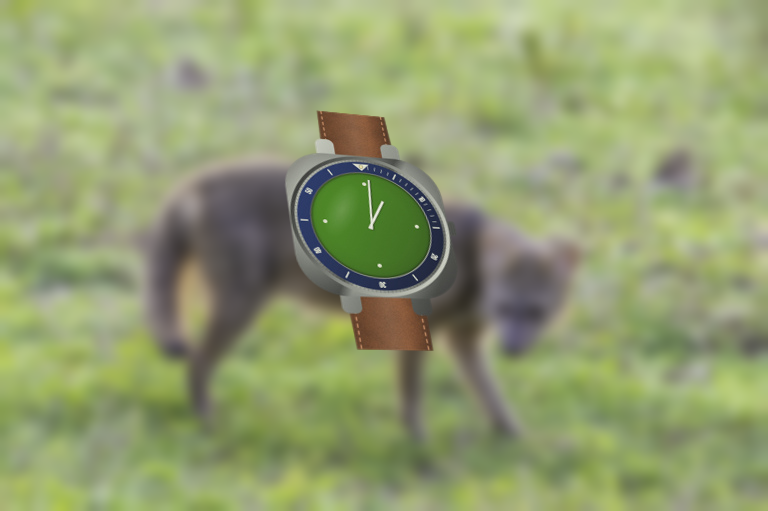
1:01
